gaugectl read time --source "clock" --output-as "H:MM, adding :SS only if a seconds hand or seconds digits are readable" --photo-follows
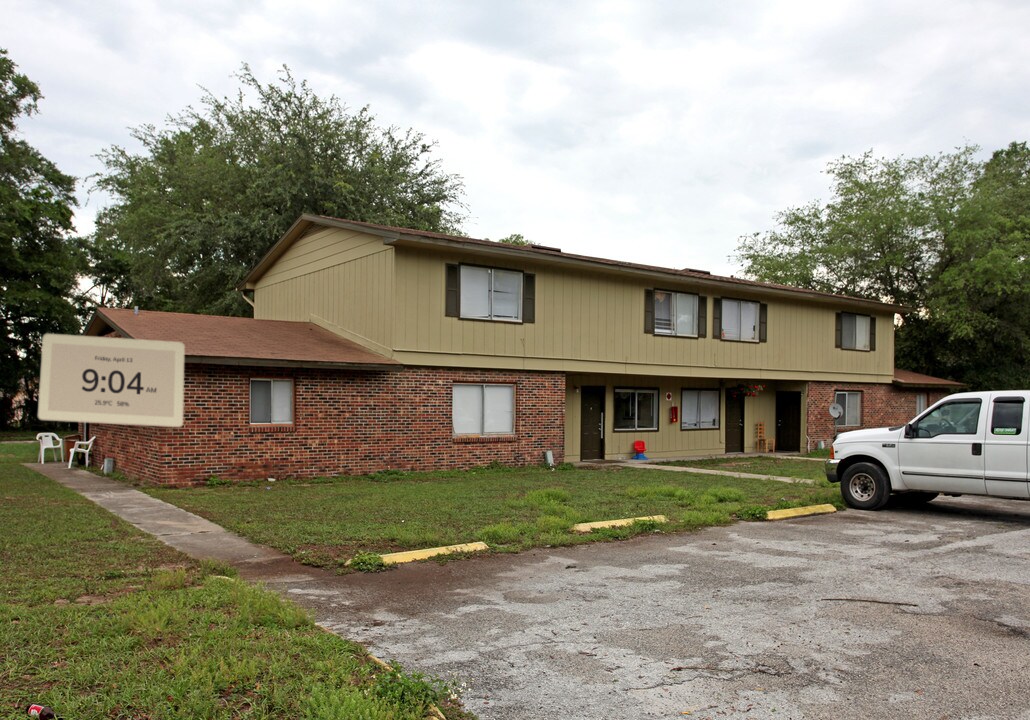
9:04
